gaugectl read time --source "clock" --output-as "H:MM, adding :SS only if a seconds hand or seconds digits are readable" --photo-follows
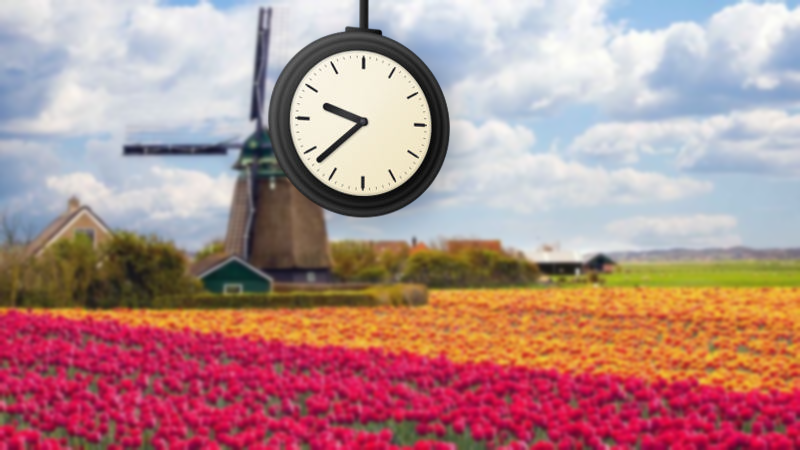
9:38
